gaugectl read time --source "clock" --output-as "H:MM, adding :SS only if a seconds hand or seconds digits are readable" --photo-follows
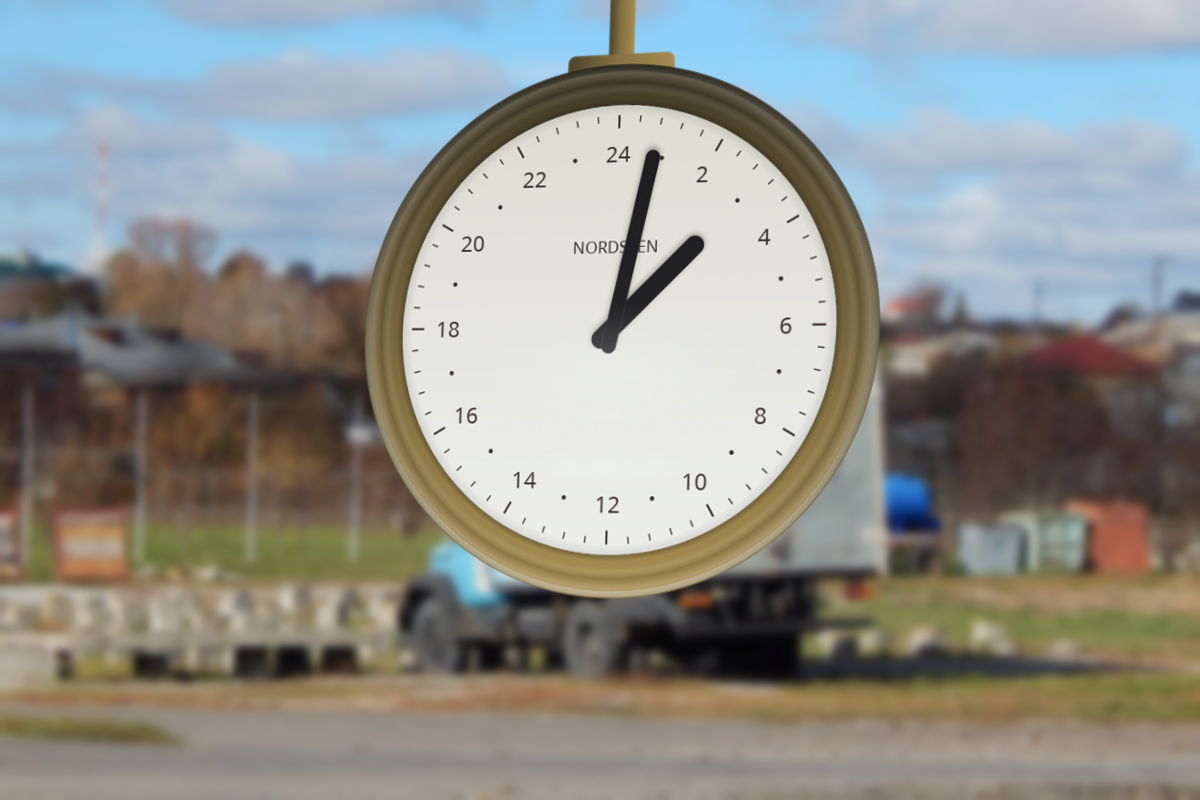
3:02
